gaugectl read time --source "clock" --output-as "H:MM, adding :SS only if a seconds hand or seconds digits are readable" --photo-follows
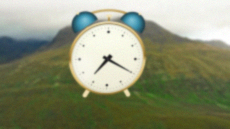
7:20
